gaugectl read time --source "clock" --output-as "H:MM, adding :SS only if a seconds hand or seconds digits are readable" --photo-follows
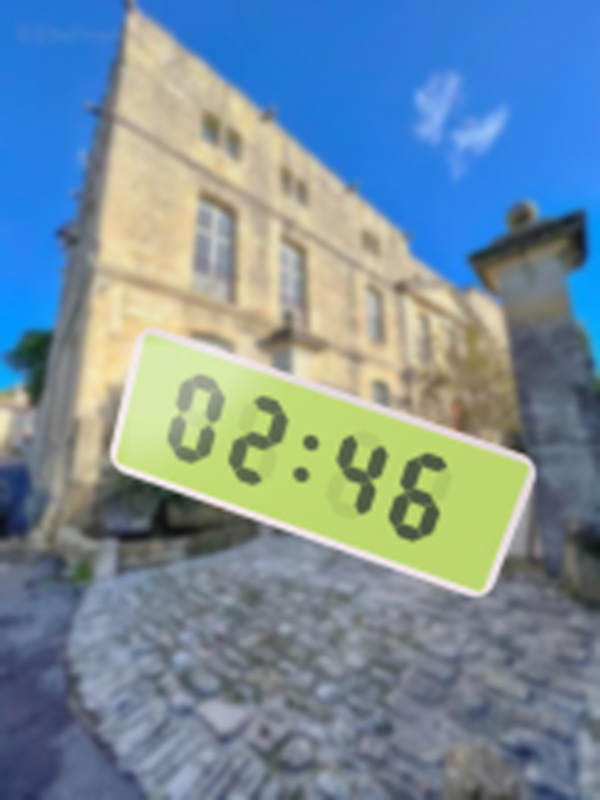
2:46
